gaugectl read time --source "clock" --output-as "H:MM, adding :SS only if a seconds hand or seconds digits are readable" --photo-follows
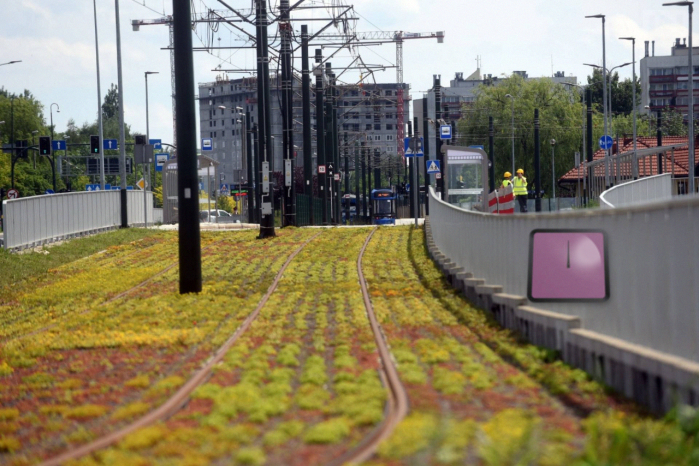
12:00
